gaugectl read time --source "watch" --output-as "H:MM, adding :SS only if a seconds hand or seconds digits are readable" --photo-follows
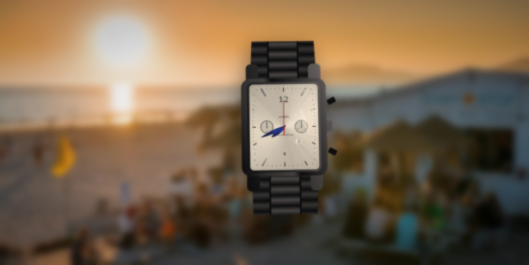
7:41
